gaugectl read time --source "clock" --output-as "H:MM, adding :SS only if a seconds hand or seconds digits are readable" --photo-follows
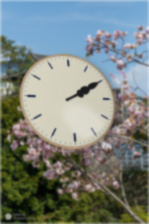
2:10
